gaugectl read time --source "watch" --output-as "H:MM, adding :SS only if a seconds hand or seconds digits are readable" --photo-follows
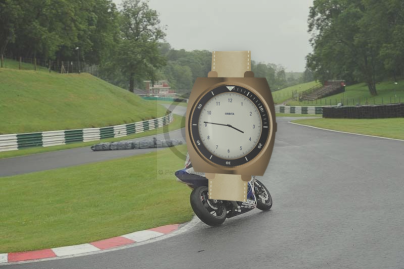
3:46
